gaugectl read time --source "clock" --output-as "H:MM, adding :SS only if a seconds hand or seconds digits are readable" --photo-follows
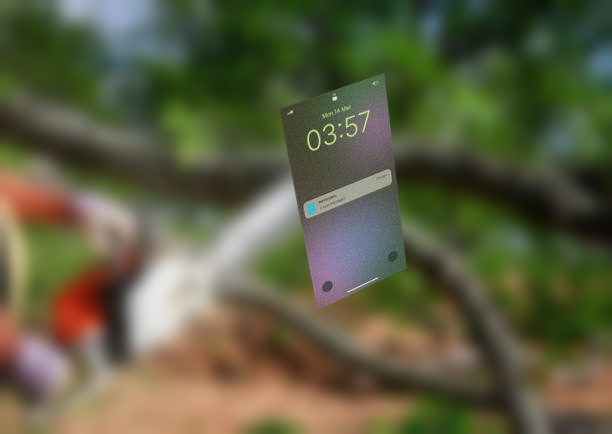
3:57
